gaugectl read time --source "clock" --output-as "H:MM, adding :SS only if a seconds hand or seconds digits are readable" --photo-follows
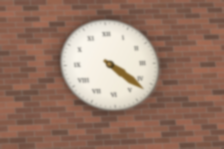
4:22
